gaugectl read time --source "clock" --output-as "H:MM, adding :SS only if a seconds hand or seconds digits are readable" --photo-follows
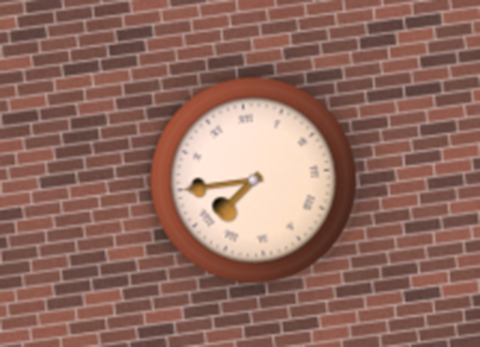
7:45
